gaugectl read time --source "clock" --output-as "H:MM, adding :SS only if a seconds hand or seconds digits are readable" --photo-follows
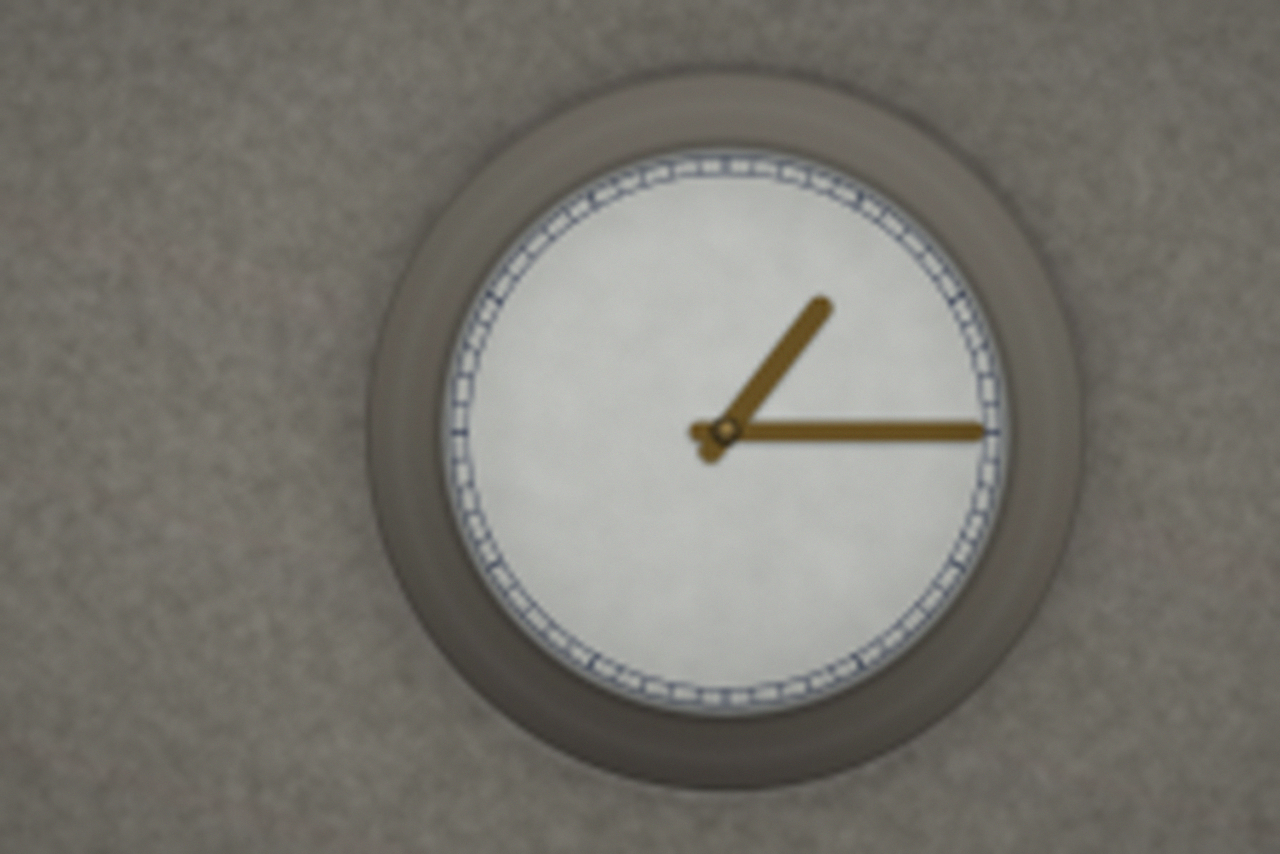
1:15
